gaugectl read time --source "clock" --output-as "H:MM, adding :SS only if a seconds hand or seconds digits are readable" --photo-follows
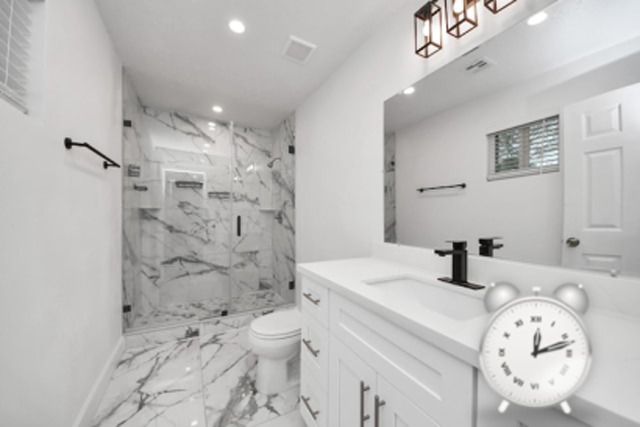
12:12
